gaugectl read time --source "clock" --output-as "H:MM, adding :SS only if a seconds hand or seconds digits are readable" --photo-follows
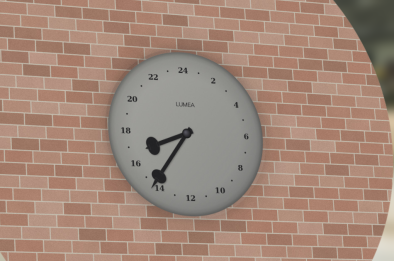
16:36
